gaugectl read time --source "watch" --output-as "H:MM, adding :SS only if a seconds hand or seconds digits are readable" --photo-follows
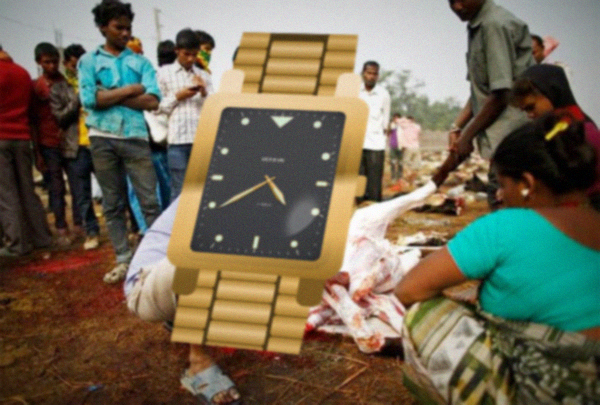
4:39
